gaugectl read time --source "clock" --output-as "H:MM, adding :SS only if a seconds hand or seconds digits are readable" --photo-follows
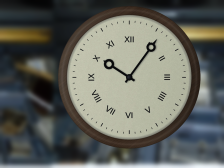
10:06
